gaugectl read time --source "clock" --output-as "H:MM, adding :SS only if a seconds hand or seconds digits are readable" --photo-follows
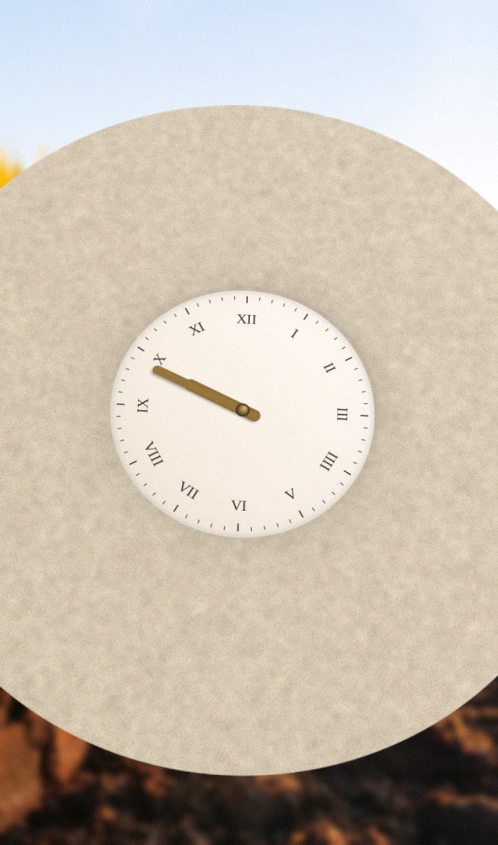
9:49
